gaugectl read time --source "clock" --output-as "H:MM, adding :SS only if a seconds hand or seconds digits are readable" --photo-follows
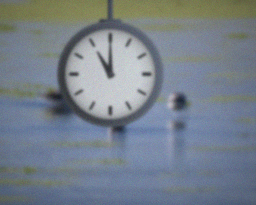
11:00
